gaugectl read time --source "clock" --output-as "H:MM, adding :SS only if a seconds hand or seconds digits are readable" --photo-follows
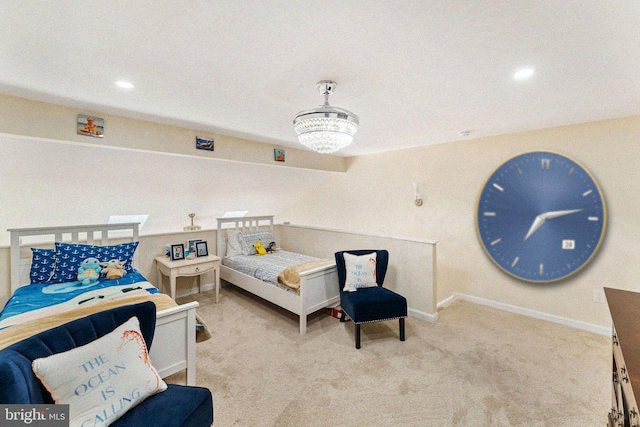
7:13
